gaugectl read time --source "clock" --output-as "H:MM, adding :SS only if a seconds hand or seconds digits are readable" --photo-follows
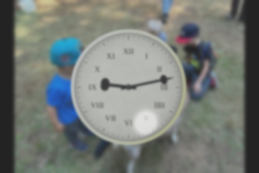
9:13
